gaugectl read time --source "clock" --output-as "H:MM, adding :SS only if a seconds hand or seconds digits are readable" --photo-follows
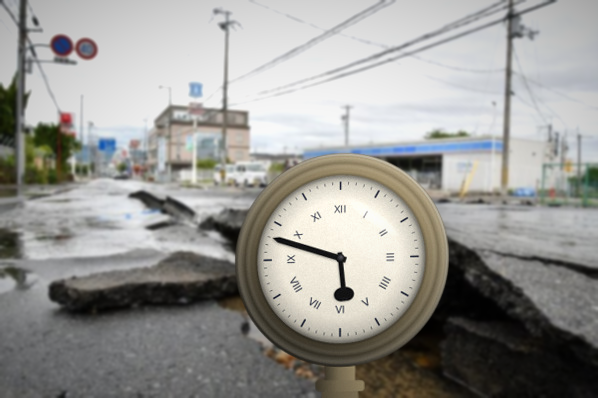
5:48
